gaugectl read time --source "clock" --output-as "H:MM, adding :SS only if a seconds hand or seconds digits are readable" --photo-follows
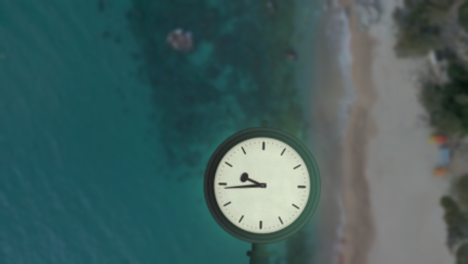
9:44
